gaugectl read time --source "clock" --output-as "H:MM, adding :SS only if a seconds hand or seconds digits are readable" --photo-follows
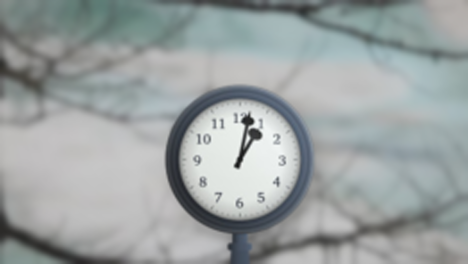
1:02
